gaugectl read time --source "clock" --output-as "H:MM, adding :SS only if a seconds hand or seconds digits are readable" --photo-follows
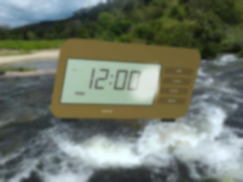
12:00
